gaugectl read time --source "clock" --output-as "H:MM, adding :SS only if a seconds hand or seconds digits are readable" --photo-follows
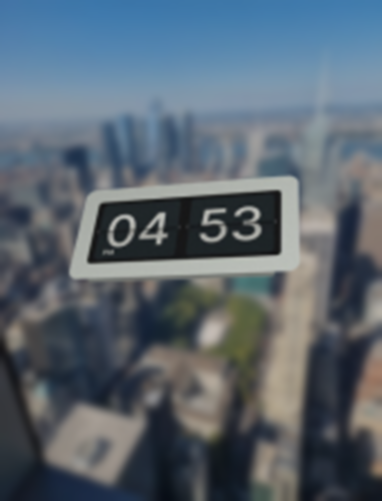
4:53
